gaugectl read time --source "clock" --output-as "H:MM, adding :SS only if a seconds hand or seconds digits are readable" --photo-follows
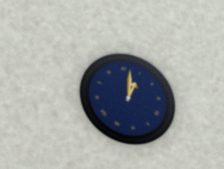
1:02
